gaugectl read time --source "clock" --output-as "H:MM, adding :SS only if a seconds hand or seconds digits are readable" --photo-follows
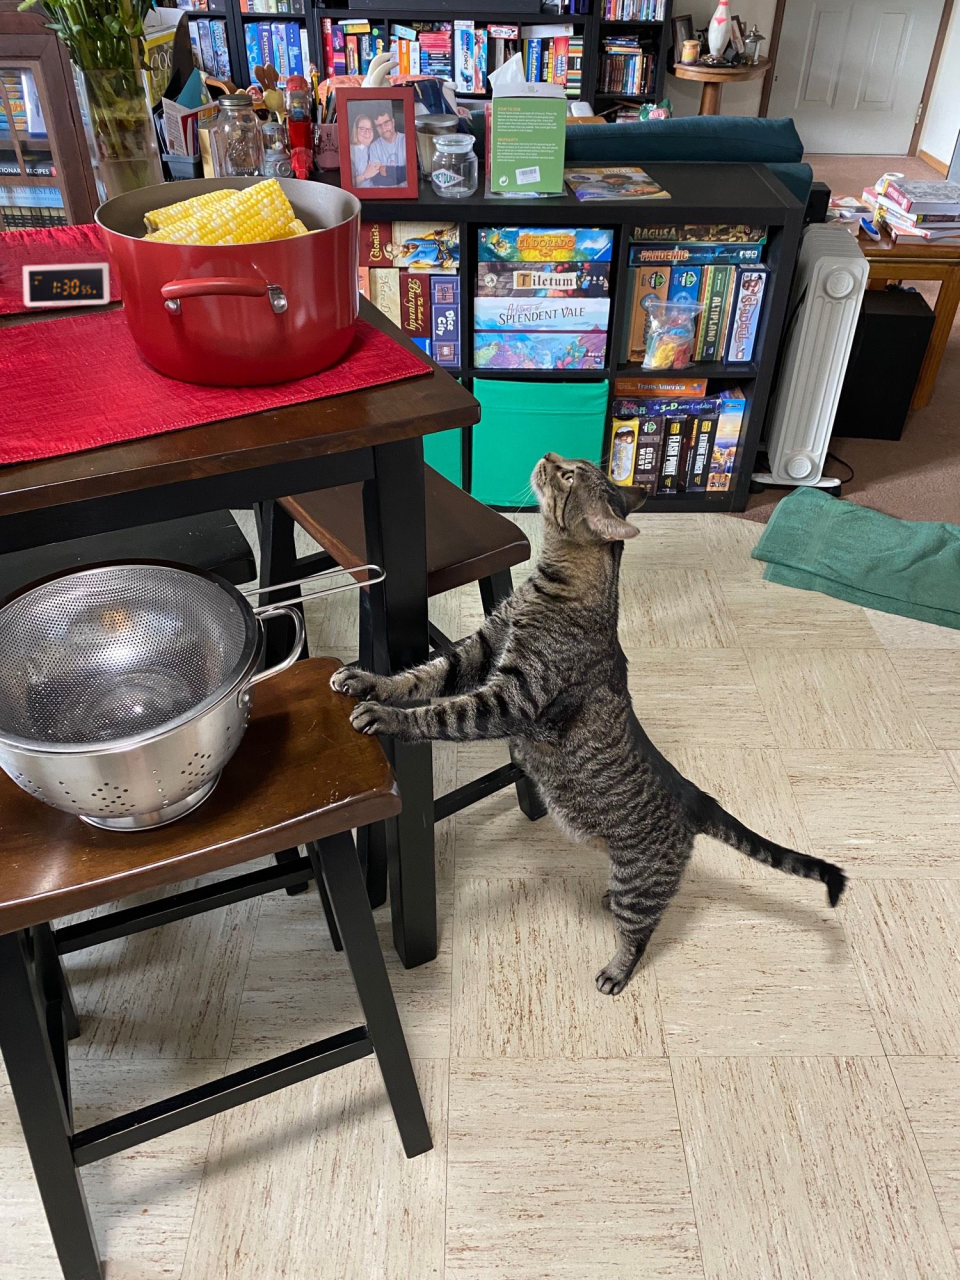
1:30
